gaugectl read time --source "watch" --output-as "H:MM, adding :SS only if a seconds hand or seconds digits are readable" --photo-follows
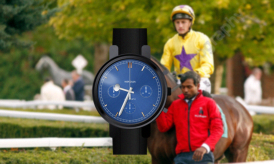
9:34
